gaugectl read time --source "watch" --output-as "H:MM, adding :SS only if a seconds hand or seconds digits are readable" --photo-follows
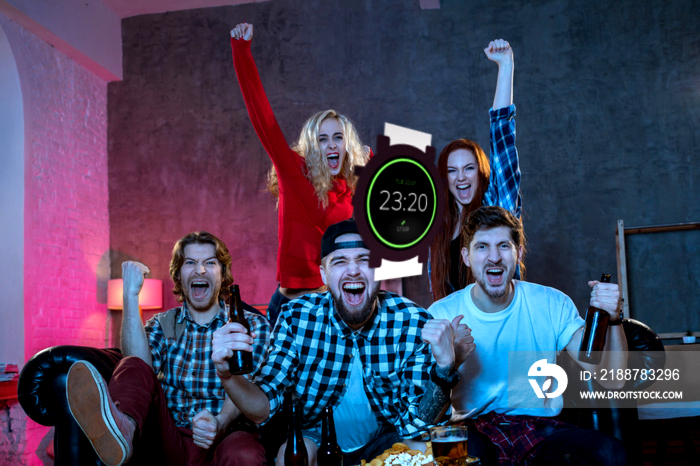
23:20
